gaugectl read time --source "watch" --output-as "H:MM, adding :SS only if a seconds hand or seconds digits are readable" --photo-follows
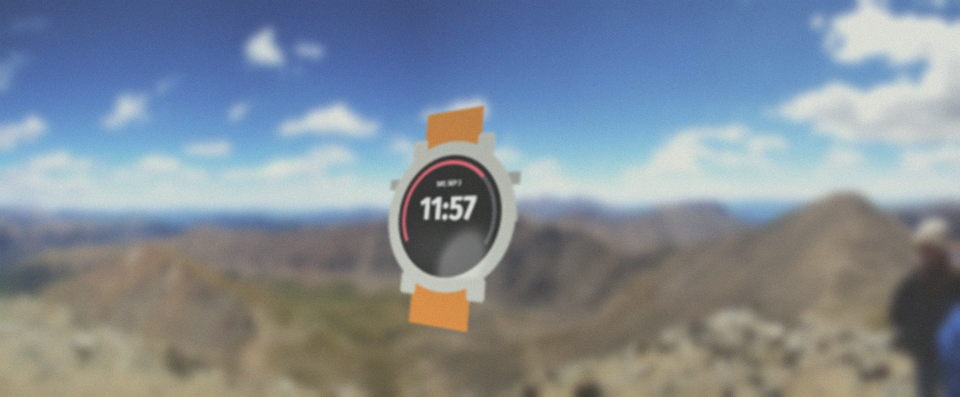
11:57
